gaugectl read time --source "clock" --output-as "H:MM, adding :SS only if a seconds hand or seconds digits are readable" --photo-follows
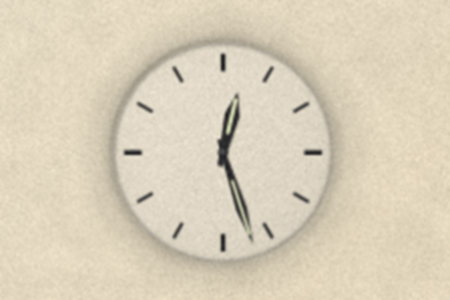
12:27
